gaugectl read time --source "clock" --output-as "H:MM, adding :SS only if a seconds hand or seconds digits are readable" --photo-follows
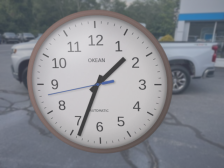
1:33:43
